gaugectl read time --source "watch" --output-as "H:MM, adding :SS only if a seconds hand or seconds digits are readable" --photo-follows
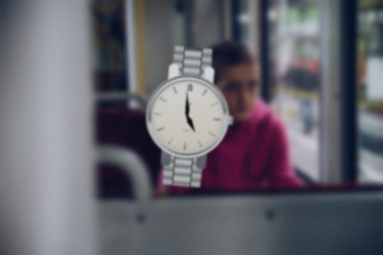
4:59
